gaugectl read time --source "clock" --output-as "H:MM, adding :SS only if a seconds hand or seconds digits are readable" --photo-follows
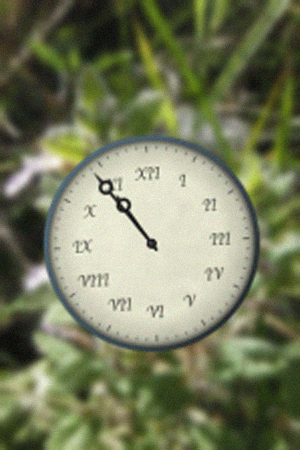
10:54
